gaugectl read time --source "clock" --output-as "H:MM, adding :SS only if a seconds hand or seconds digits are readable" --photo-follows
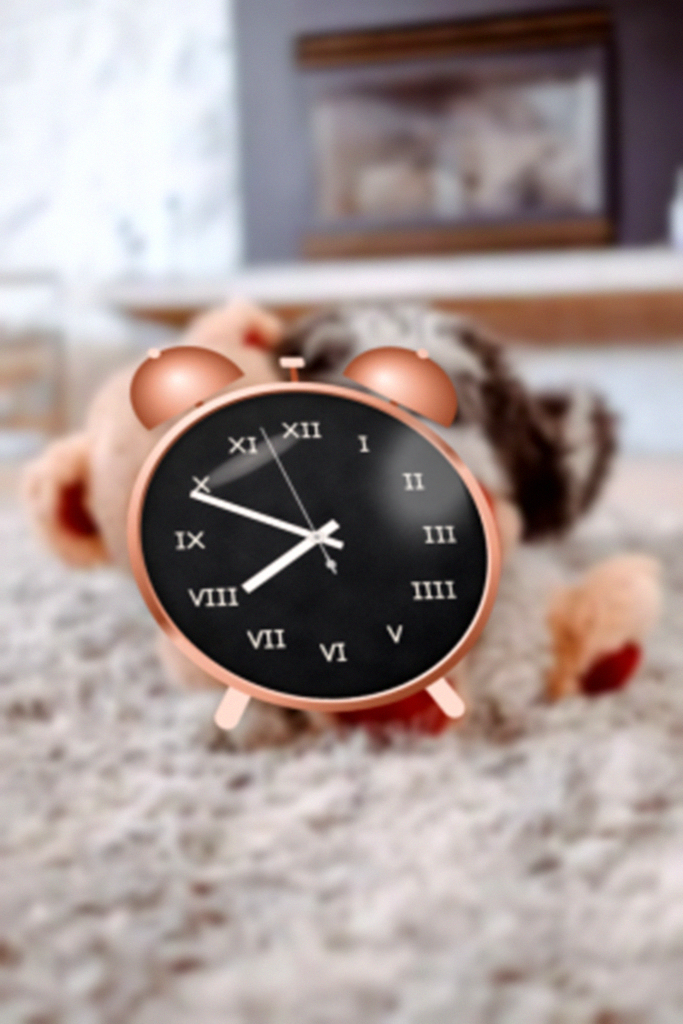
7:48:57
